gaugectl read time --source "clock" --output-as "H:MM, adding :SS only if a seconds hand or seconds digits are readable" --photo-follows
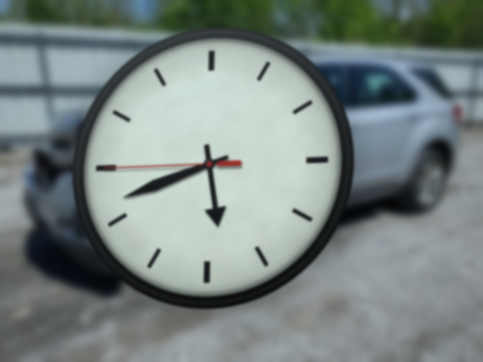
5:41:45
